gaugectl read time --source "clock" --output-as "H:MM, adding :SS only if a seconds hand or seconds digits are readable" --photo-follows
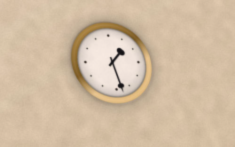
1:28
